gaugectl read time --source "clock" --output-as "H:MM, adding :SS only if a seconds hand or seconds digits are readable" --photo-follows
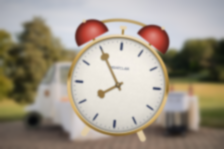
7:55
